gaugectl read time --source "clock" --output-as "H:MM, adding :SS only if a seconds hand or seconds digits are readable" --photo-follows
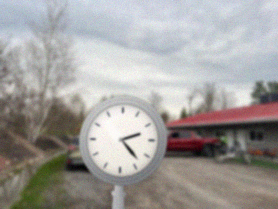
2:23
